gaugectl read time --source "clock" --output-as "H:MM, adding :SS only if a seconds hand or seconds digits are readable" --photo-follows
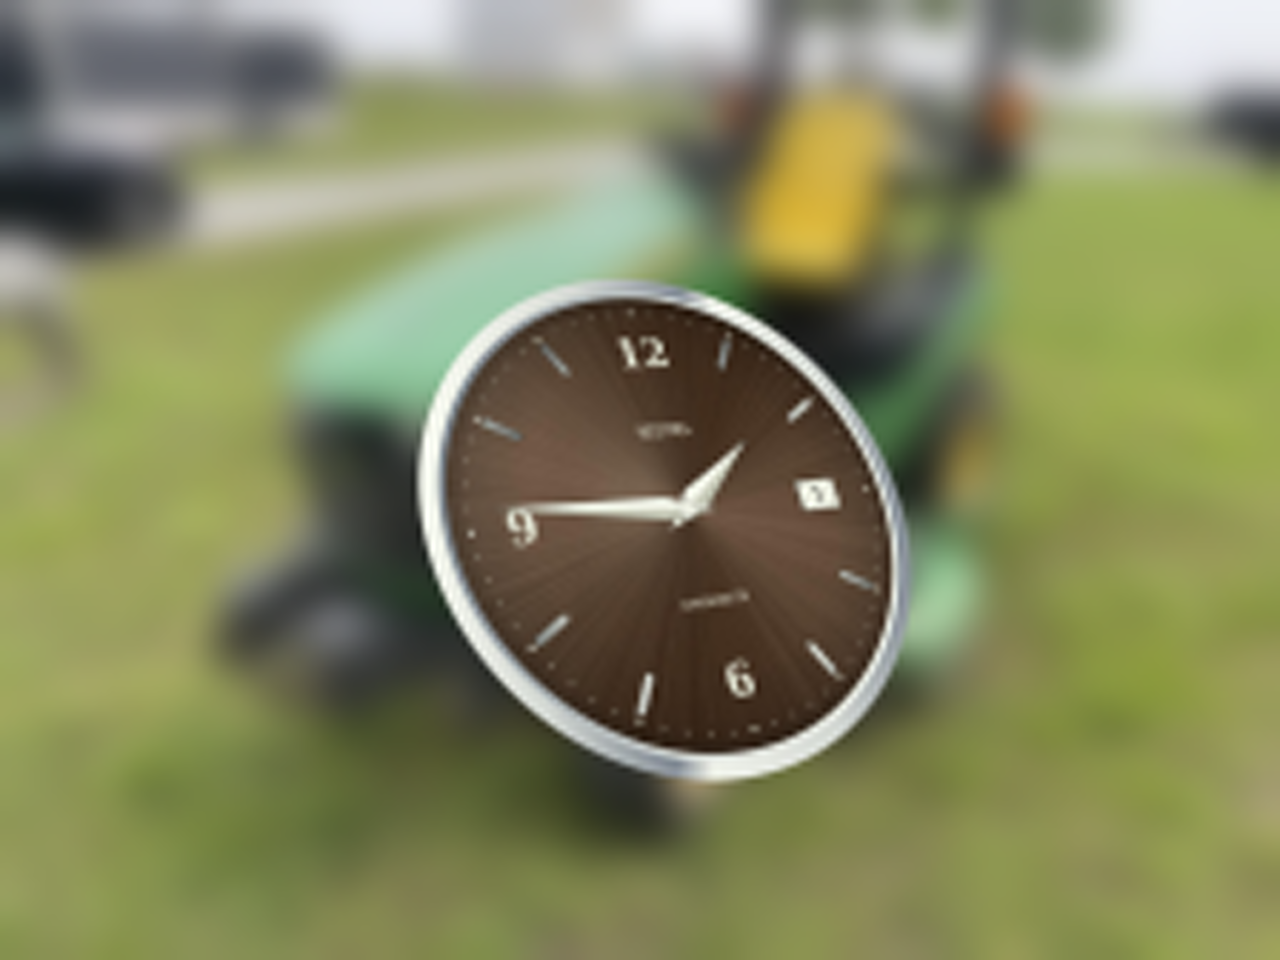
1:46
